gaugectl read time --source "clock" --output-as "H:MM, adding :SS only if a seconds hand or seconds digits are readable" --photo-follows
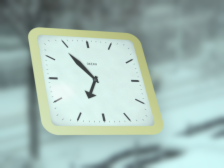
6:54
